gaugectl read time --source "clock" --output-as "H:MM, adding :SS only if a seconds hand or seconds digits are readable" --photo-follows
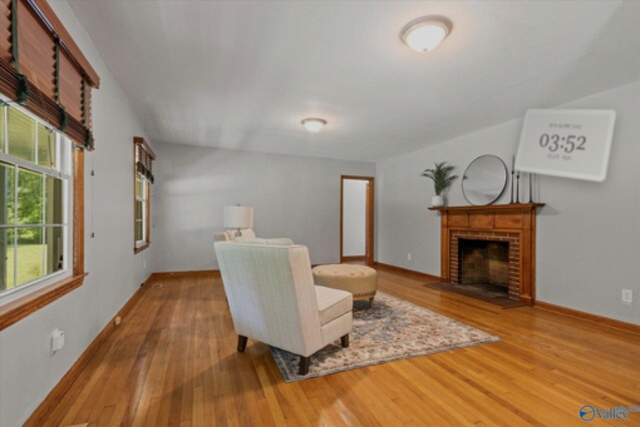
3:52
